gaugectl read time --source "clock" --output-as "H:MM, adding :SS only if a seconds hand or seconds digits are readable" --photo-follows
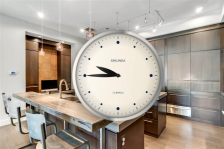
9:45
